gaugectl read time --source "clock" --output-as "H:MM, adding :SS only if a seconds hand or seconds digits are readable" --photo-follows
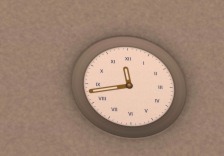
11:43
